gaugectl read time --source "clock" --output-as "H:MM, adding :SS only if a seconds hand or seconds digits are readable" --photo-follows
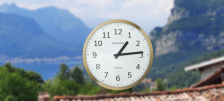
1:14
